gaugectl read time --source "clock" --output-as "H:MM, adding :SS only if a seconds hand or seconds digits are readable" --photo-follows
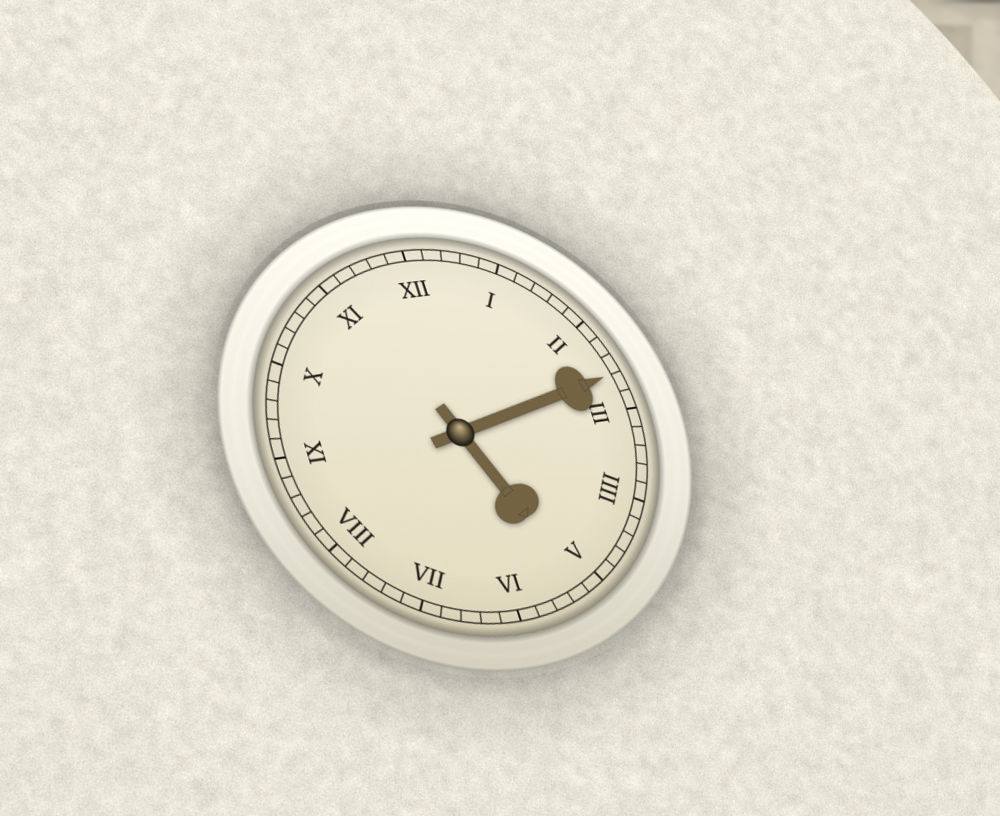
5:13
